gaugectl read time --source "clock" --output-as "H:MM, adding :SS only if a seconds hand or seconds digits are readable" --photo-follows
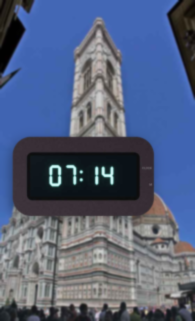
7:14
